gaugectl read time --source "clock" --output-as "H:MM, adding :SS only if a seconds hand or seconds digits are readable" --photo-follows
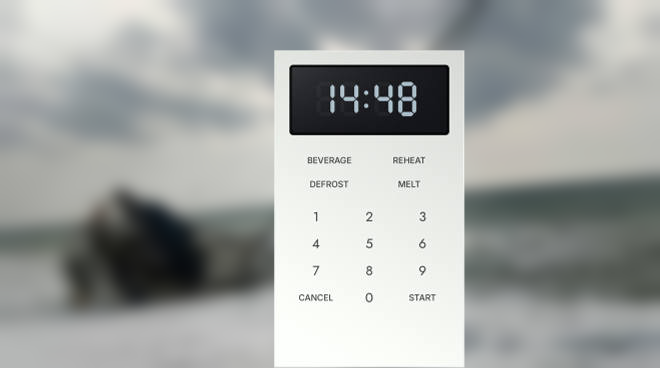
14:48
